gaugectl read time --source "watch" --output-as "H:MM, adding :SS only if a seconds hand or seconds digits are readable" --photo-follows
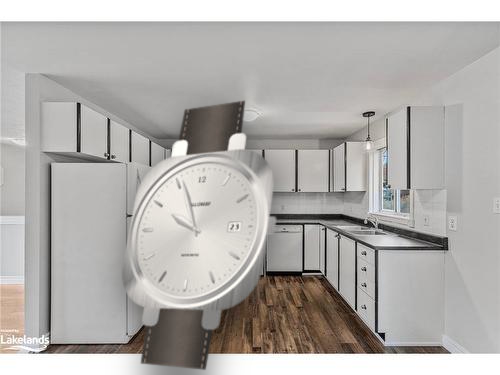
9:56
